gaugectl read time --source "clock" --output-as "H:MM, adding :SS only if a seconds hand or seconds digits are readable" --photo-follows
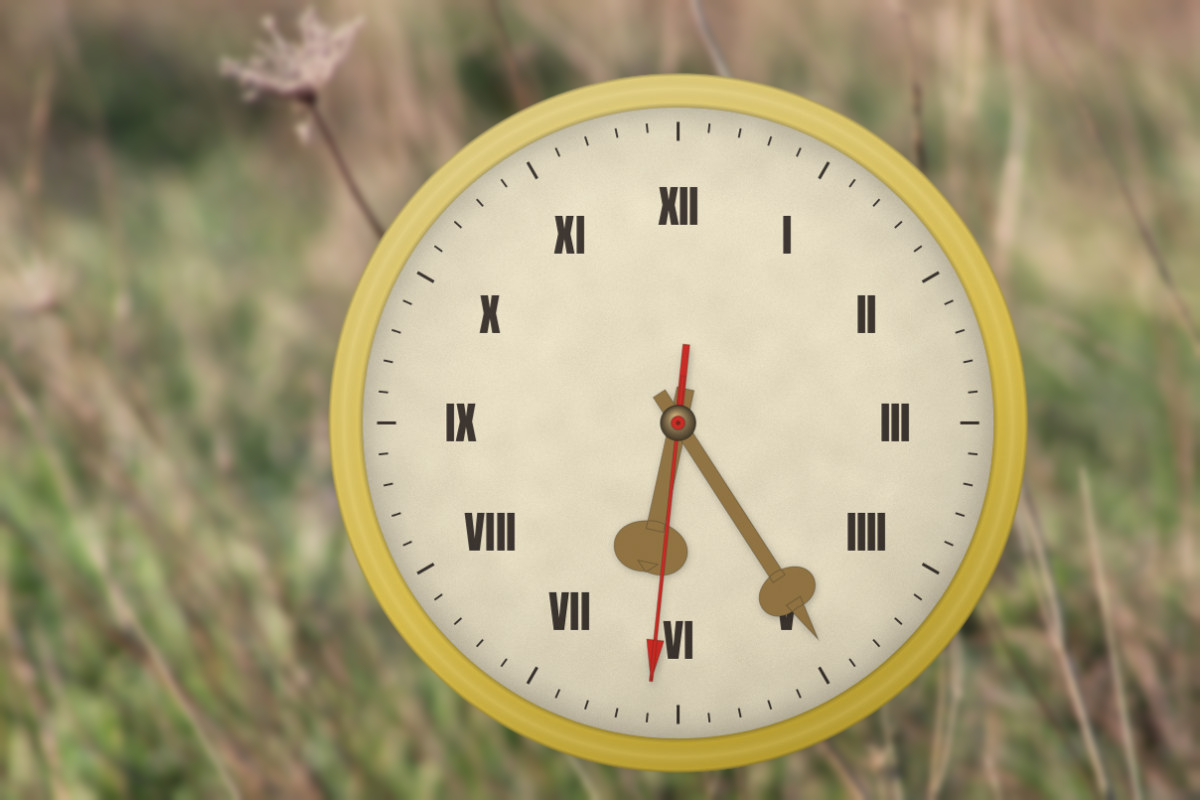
6:24:31
